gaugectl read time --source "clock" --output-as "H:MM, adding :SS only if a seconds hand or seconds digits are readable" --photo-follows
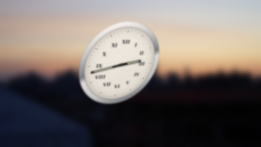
2:43
